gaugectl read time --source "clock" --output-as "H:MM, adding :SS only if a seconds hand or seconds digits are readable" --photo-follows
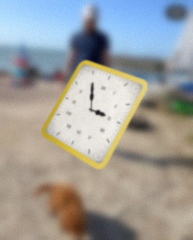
2:55
